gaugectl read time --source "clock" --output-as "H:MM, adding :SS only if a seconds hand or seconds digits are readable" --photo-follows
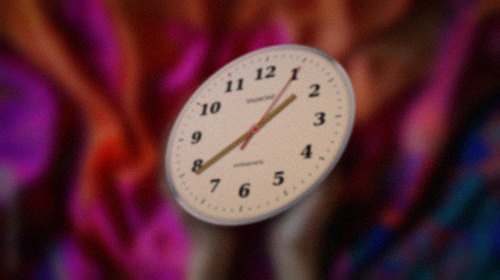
1:39:05
